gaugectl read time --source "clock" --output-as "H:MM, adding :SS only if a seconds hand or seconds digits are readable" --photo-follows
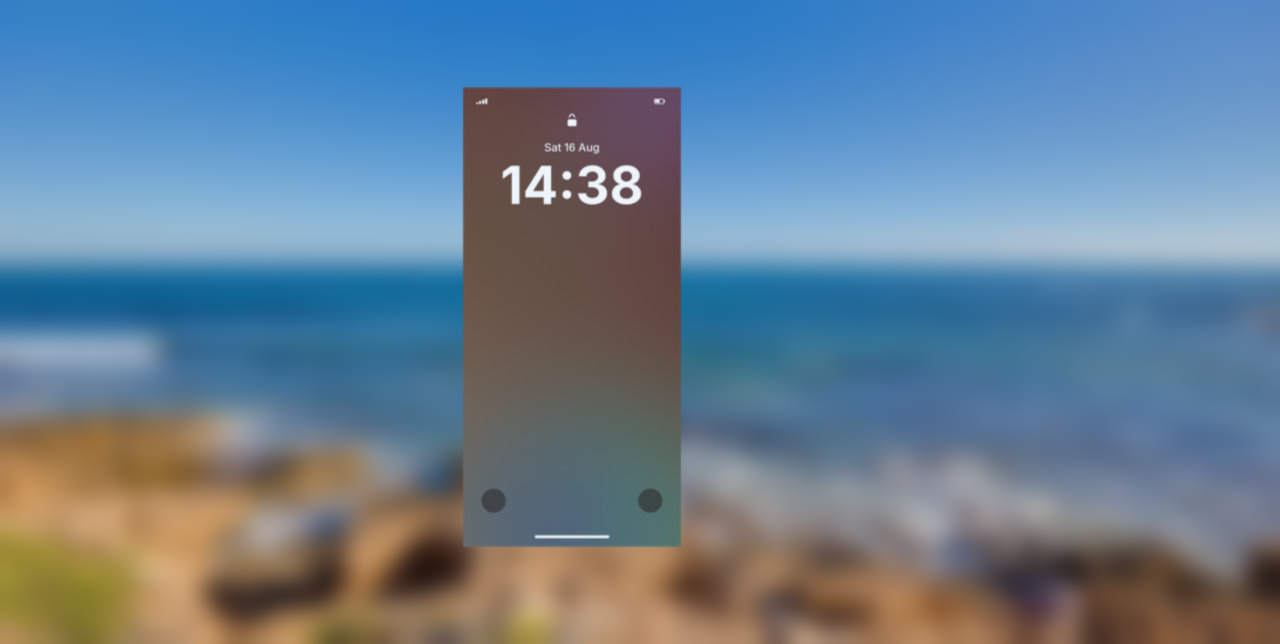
14:38
